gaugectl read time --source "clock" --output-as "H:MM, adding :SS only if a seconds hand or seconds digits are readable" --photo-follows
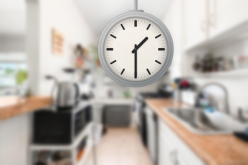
1:30
